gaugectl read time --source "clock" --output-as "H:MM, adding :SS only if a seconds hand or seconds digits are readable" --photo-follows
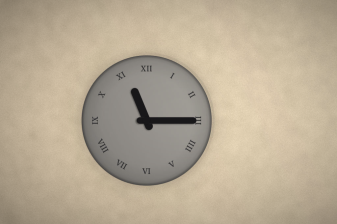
11:15
